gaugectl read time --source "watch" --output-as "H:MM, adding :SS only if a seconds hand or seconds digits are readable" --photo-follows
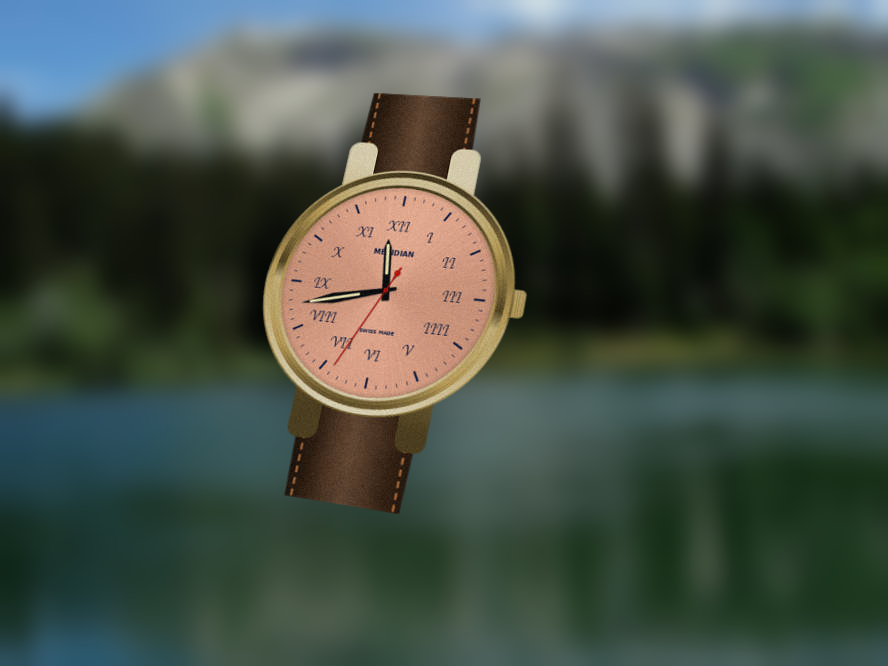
11:42:34
